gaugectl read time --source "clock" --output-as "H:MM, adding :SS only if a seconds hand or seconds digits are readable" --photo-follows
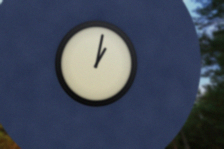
1:02
